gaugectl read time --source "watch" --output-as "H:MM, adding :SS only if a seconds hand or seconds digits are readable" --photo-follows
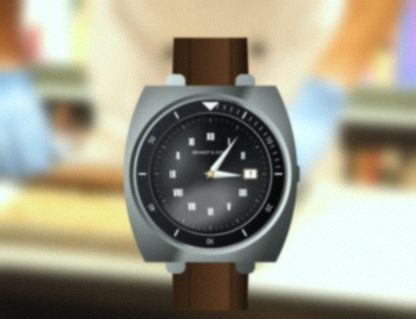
3:06
